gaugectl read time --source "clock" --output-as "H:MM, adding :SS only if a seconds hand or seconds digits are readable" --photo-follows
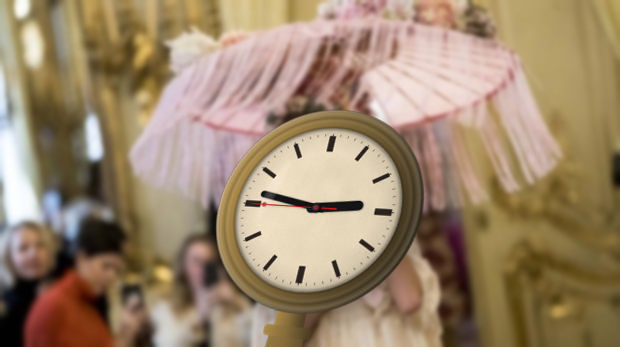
2:46:45
